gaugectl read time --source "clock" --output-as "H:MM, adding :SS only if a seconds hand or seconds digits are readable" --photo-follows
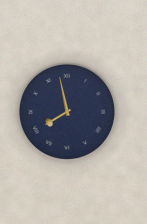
7:58
